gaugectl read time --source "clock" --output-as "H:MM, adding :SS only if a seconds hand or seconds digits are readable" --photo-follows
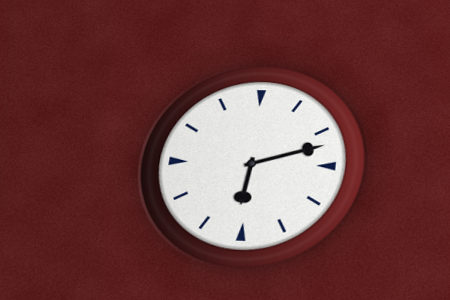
6:12
